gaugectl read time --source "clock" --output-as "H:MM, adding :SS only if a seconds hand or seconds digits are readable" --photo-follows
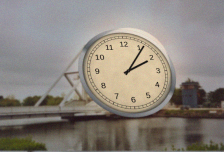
2:06
